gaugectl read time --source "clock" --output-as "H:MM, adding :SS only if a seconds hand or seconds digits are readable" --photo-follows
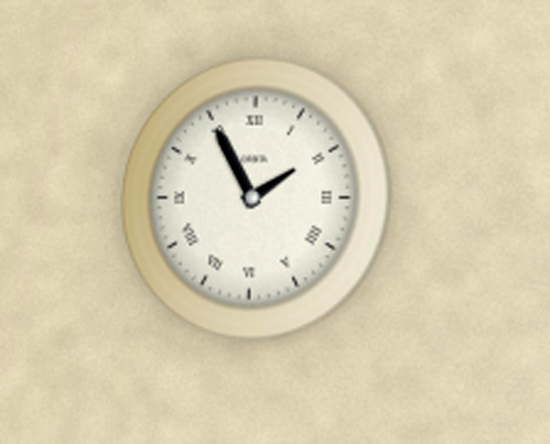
1:55
